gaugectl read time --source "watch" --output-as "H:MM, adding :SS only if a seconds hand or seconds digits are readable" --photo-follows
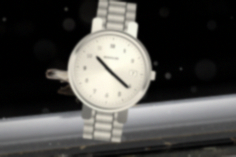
10:21
